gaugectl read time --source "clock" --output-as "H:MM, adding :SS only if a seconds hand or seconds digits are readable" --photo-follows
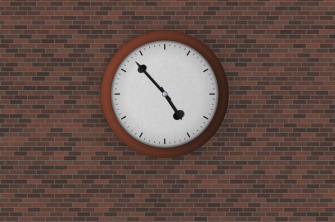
4:53
